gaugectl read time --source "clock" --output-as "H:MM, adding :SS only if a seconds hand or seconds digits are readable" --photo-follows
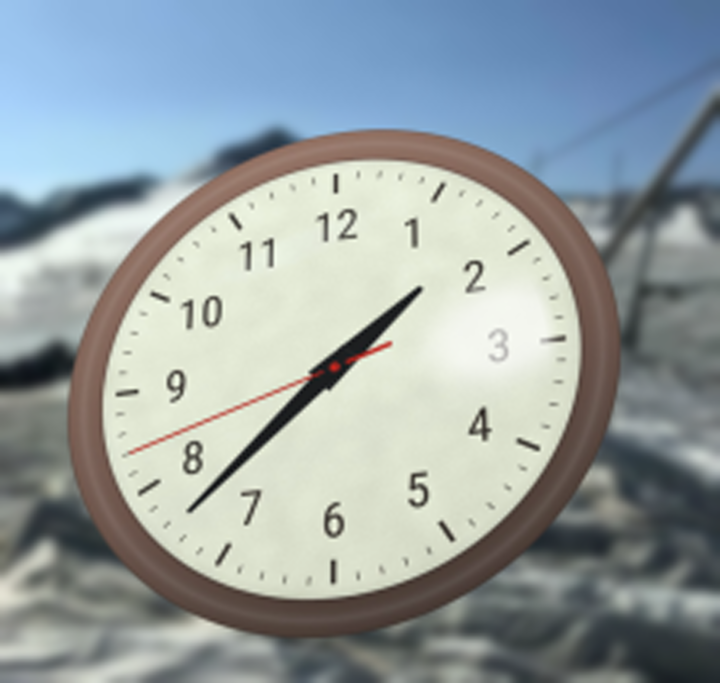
1:37:42
